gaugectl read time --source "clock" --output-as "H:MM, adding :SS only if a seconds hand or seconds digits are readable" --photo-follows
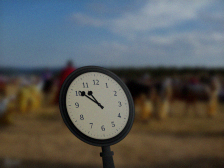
10:51
